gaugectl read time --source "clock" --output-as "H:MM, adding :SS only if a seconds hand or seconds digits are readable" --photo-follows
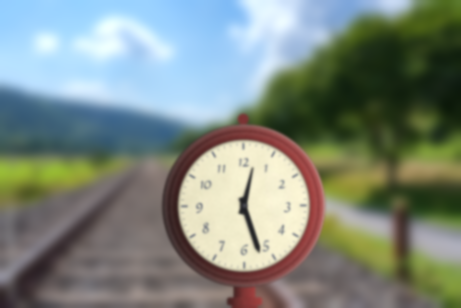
12:27
